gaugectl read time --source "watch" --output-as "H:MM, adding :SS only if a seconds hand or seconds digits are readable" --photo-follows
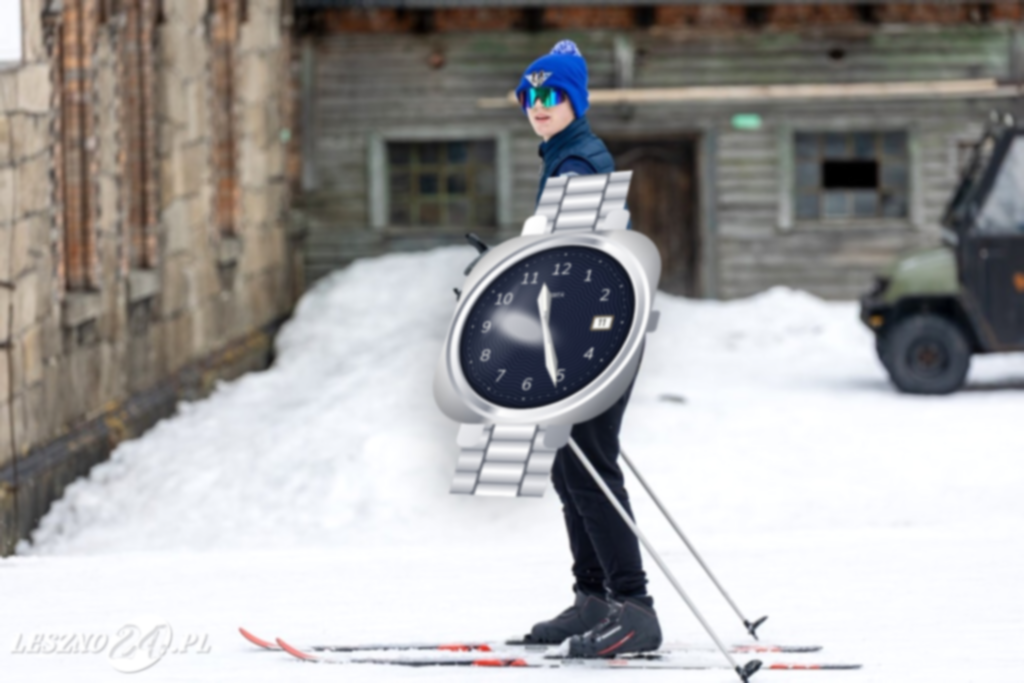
11:26
